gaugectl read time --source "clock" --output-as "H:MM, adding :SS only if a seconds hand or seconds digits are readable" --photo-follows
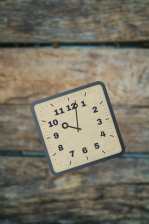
10:02
